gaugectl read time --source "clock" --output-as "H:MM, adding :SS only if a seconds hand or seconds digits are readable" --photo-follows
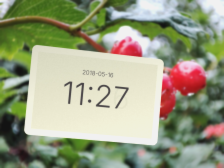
11:27
